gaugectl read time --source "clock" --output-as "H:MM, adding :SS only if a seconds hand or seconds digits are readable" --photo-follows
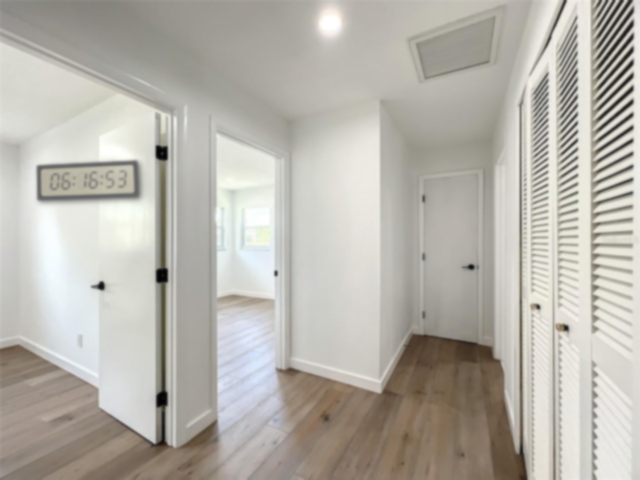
6:16:53
